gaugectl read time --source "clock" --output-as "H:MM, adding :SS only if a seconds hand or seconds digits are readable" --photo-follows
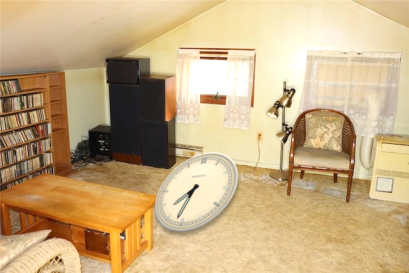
7:32
